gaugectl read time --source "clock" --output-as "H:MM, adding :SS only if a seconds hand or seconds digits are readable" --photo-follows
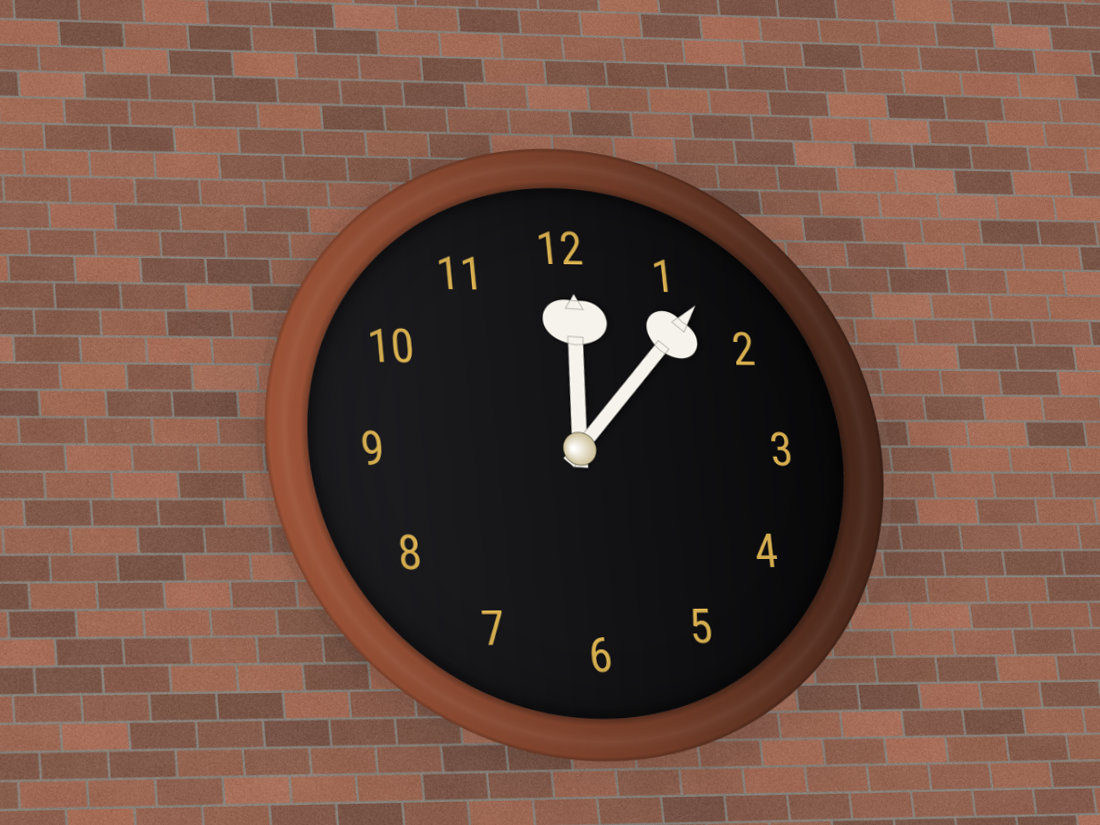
12:07
